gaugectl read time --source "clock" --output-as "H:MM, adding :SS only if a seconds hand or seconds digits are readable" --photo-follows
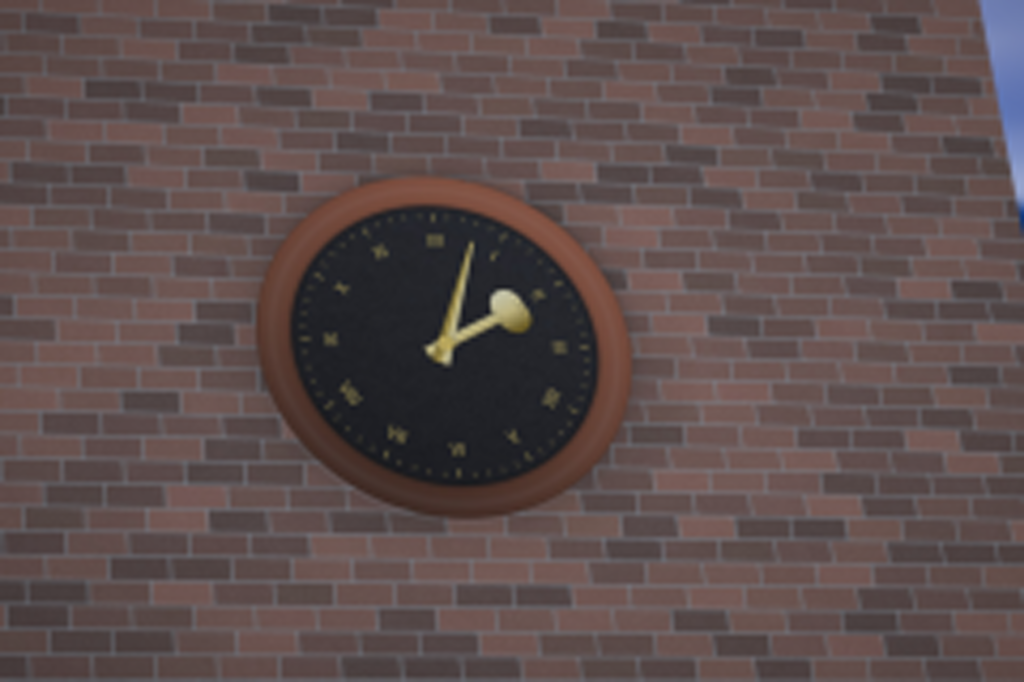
2:03
